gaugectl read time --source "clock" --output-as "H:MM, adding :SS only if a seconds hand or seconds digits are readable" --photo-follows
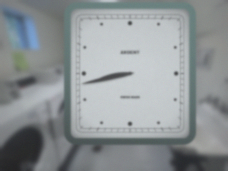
8:43
